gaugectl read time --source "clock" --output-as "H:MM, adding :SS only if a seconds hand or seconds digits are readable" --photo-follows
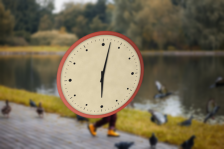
6:02
